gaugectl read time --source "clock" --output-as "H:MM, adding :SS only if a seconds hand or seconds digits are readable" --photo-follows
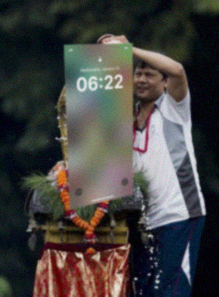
6:22
